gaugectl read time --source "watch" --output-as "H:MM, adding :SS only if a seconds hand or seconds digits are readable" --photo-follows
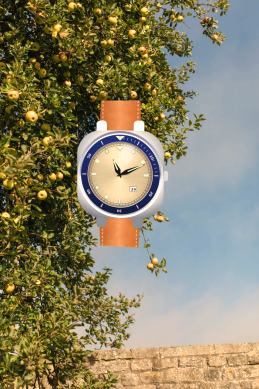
11:11
